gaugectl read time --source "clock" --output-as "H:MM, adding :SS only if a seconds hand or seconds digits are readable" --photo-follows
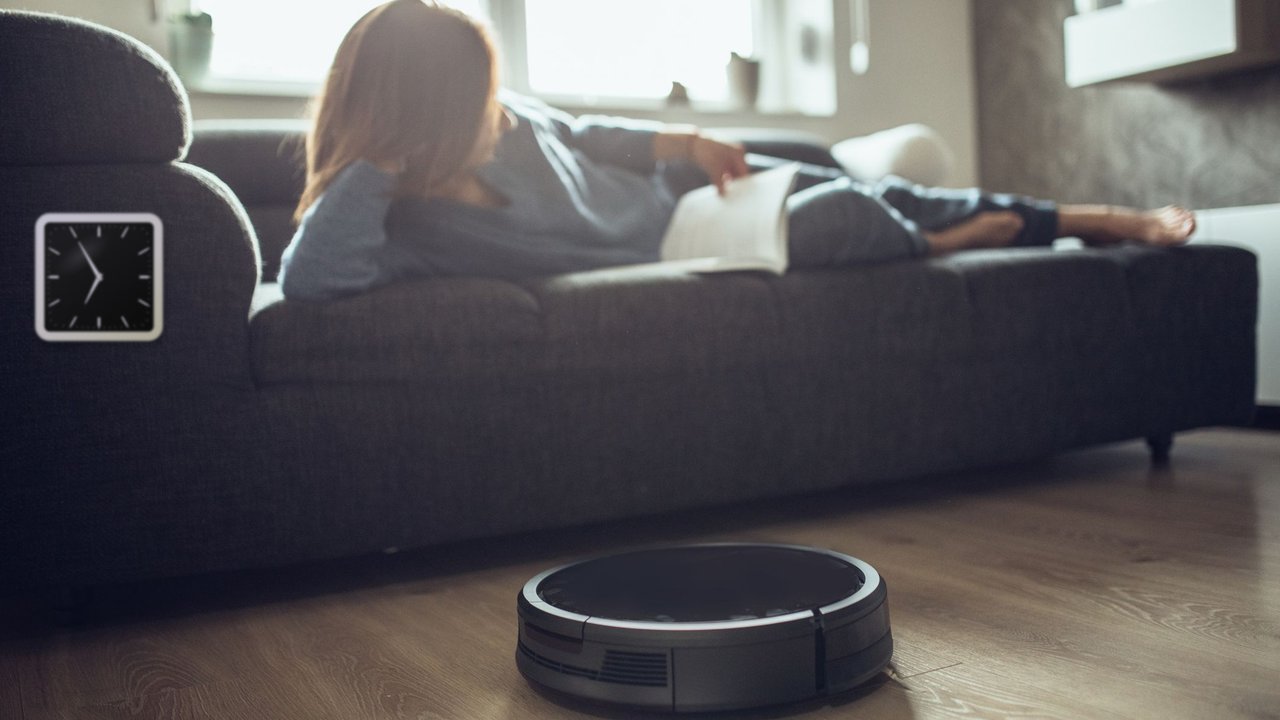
6:55
